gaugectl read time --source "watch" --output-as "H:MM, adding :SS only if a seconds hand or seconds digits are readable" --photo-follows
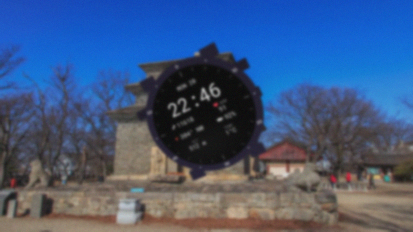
22:46
